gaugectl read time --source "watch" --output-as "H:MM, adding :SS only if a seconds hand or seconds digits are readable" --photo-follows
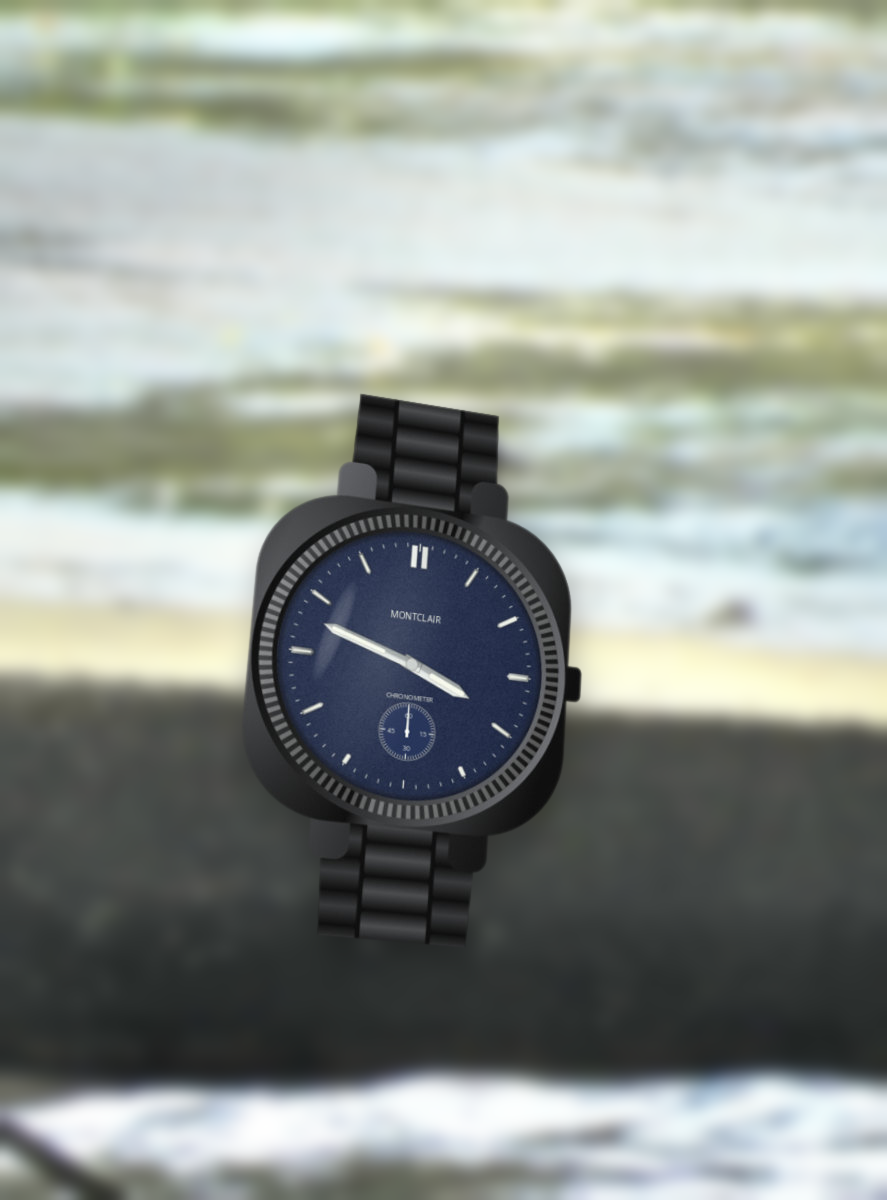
3:48
